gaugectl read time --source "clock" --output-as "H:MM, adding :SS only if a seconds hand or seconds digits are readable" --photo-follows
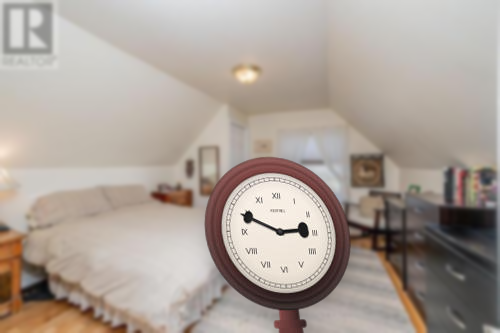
2:49
